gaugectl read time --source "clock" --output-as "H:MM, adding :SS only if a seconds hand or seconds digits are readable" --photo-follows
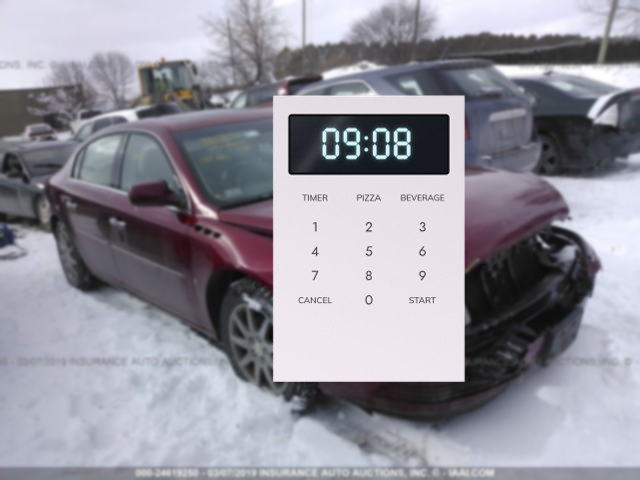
9:08
